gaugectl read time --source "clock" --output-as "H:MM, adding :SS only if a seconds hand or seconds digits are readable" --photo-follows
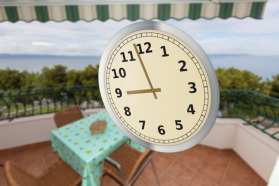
8:58
